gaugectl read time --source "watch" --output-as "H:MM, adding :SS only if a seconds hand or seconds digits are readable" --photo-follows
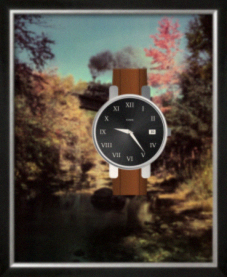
9:24
